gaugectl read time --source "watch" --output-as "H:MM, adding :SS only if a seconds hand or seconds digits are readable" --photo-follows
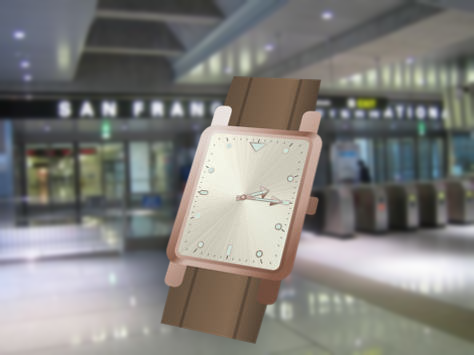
2:15
